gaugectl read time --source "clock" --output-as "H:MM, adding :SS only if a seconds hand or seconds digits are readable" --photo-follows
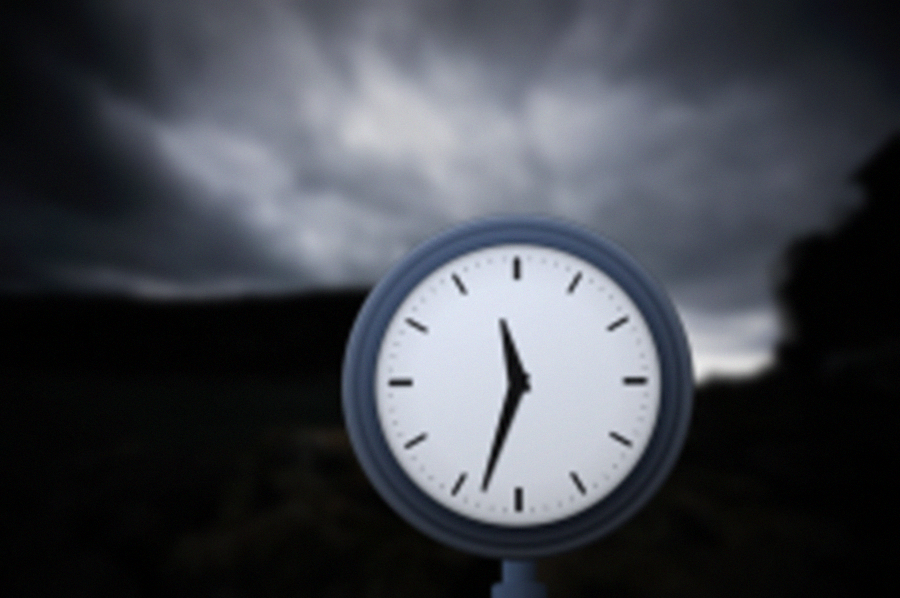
11:33
